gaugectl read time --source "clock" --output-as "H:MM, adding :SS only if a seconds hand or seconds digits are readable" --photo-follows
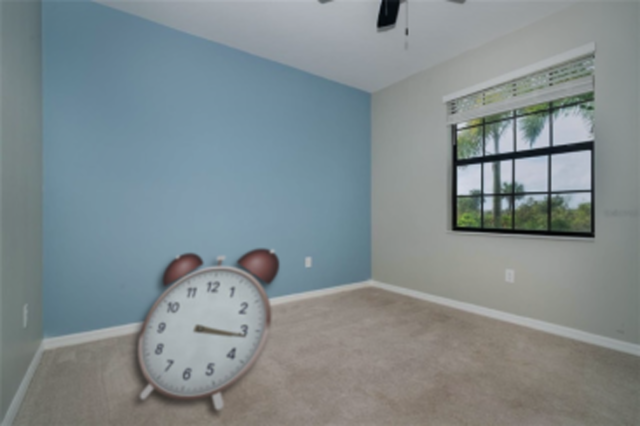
3:16
